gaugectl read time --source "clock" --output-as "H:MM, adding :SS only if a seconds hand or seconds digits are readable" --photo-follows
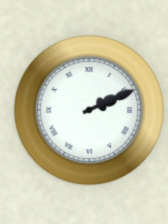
2:11
